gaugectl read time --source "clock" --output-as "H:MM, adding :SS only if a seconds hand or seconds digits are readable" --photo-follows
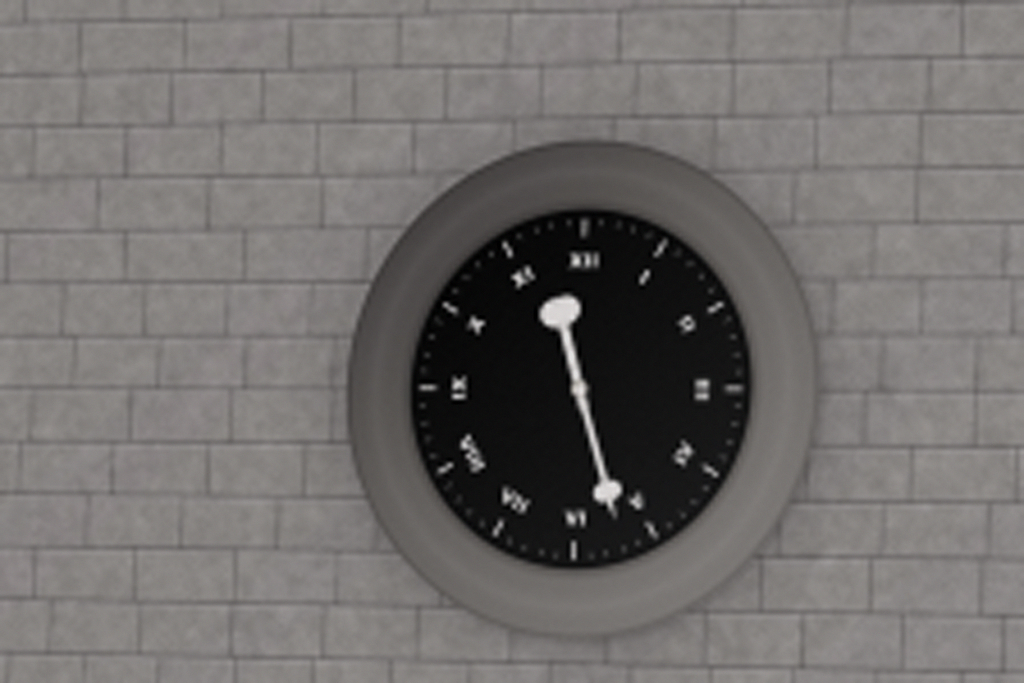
11:27
